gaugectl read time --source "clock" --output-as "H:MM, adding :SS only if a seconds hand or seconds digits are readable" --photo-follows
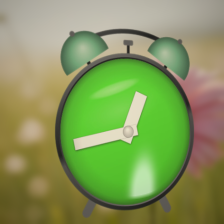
12:43
